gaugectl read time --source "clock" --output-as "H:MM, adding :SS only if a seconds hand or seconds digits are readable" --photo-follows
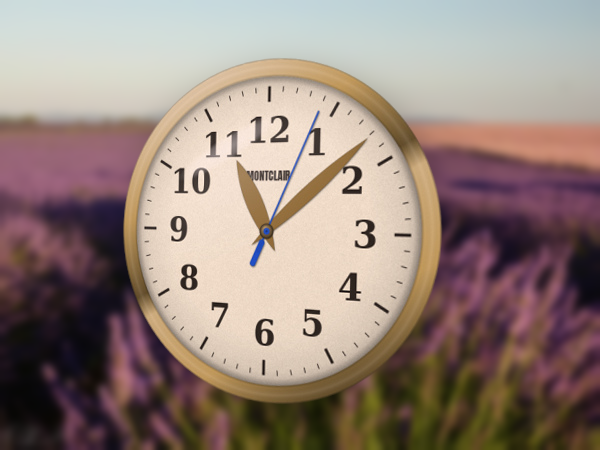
11:08:04
